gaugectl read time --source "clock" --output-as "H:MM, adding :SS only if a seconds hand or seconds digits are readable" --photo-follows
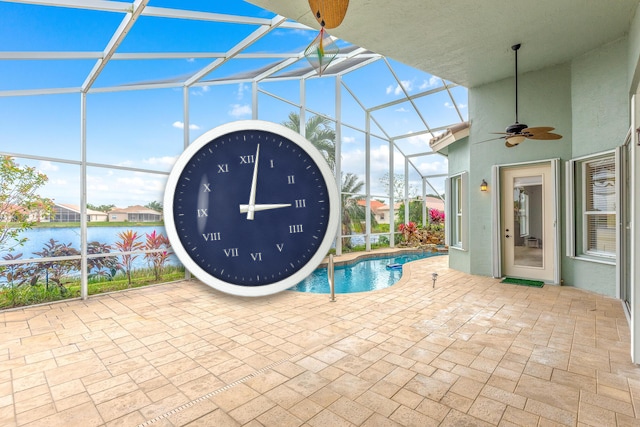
3:02
